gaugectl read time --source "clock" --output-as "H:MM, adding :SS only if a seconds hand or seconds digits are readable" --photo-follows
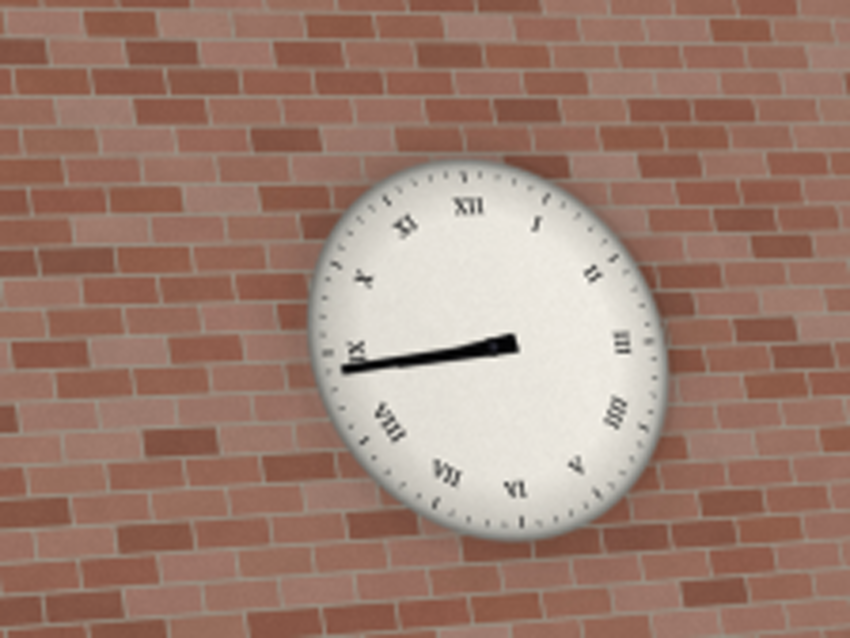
8:44
